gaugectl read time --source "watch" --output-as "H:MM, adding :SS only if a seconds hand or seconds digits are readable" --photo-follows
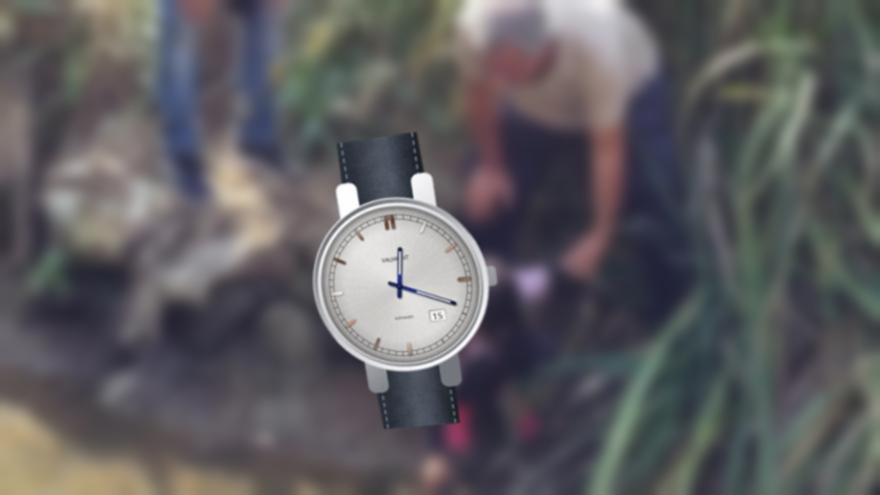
12:19
